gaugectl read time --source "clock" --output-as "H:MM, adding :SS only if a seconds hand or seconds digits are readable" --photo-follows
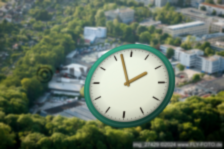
1:57
